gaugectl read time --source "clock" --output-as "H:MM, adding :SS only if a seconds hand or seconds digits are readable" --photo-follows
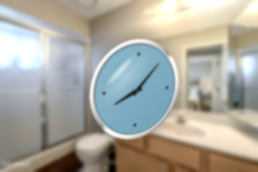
8:07
